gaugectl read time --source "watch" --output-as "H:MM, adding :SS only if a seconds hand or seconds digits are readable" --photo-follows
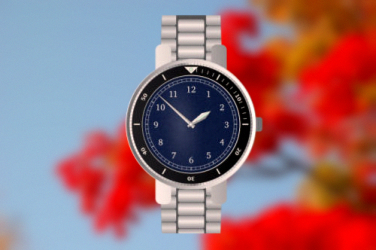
1:52
